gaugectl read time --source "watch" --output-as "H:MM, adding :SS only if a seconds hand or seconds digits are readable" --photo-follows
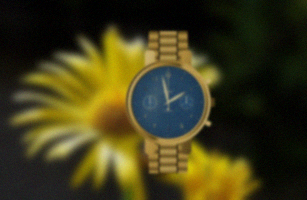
1:58
